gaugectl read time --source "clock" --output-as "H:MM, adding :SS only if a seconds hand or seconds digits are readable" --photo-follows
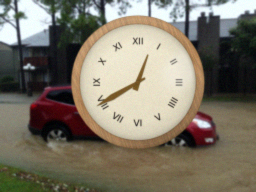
12:40
